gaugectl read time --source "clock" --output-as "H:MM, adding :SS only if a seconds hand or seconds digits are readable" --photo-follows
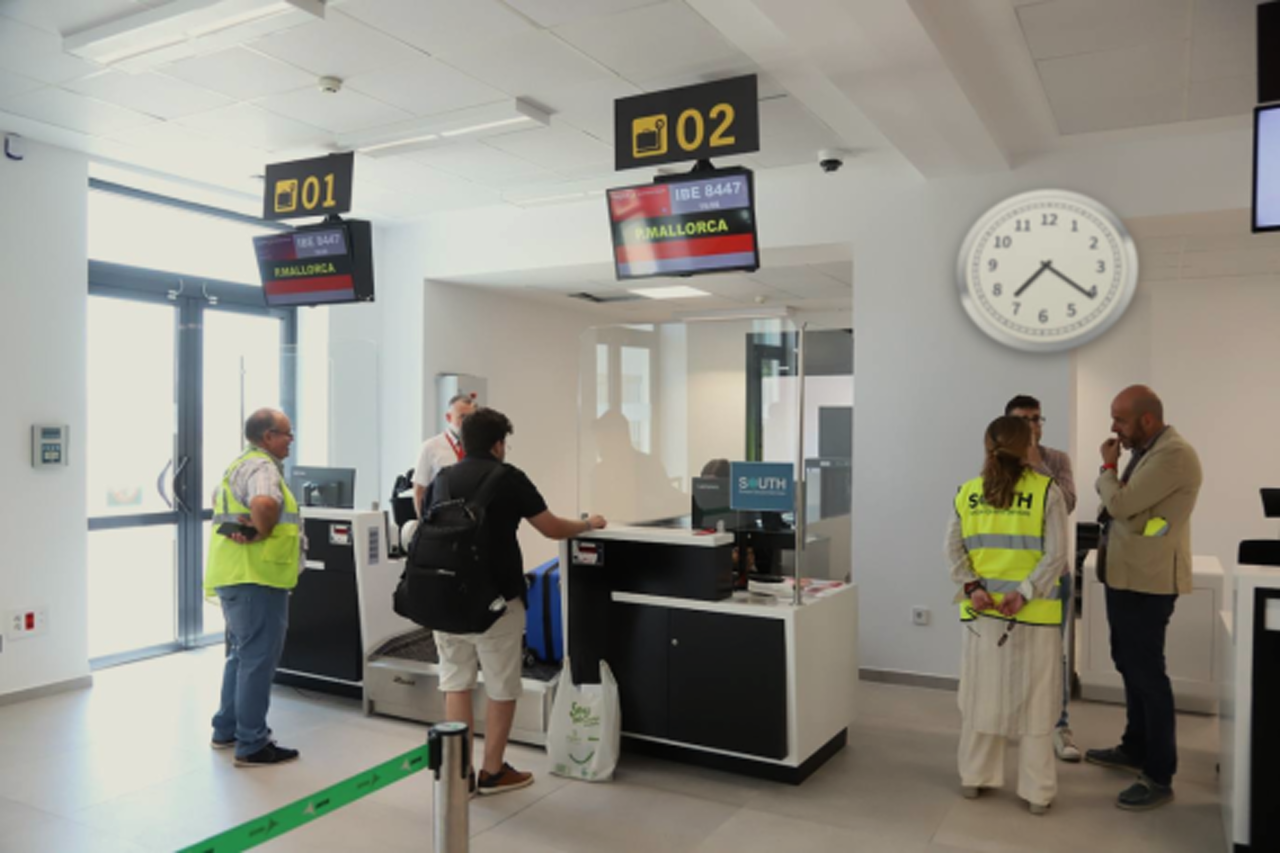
7:21
